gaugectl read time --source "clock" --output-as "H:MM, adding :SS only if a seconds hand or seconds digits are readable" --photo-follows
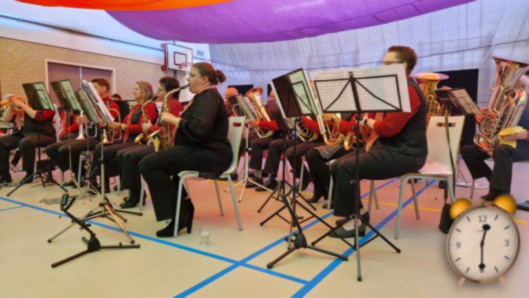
12:30
